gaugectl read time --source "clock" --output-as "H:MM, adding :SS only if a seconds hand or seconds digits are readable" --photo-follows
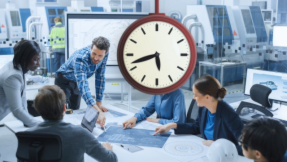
5:42
